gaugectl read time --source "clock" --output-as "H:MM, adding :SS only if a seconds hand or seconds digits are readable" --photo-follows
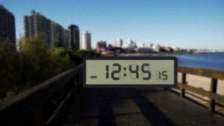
12:45:15
